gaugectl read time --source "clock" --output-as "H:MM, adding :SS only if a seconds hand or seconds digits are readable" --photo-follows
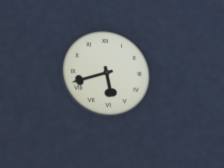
5:42
